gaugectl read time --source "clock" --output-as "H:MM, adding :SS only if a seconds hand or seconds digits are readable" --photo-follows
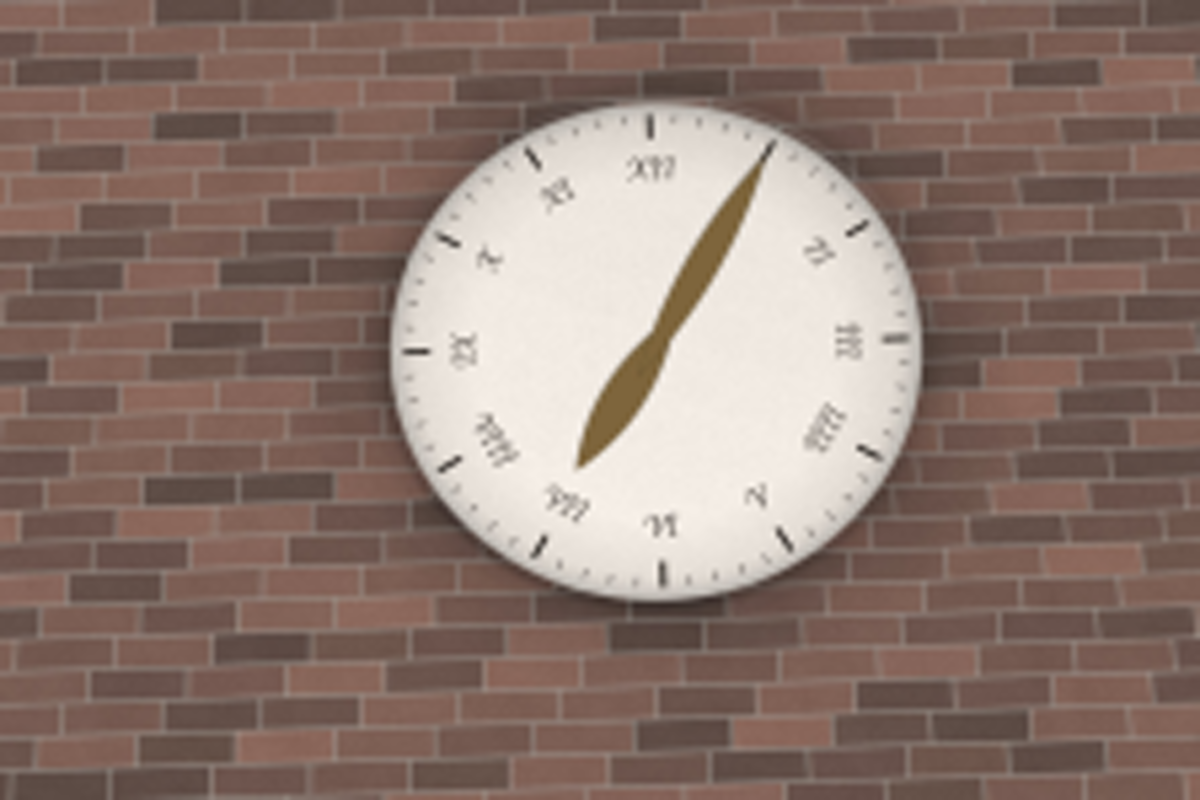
7:05
